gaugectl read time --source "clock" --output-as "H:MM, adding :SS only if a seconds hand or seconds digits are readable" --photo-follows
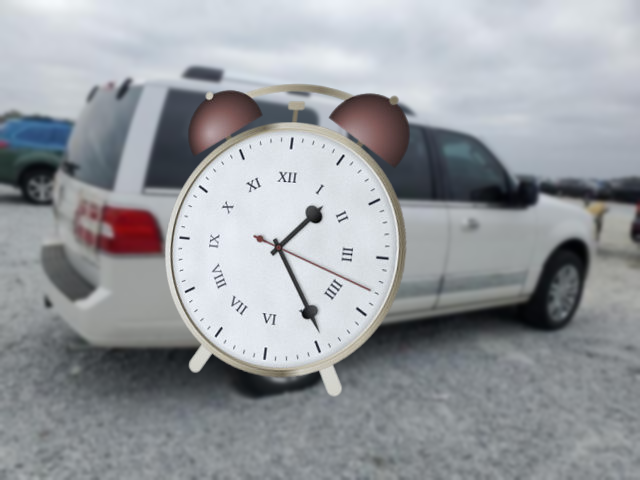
1:24:18
